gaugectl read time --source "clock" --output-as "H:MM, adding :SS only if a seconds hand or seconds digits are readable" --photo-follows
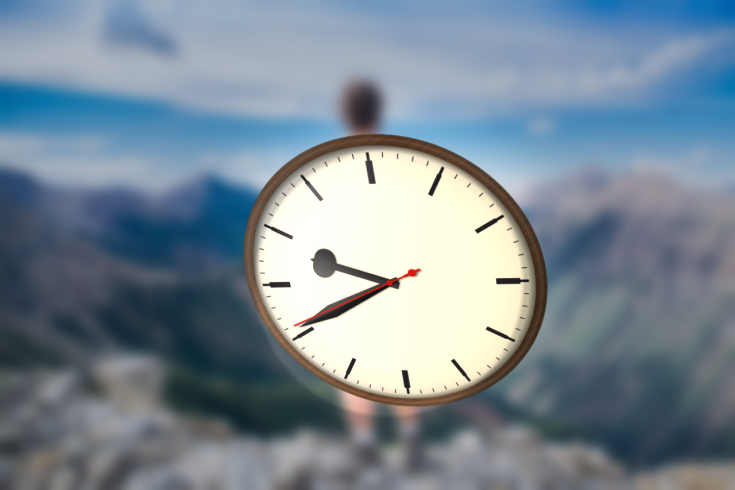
9:40:41
